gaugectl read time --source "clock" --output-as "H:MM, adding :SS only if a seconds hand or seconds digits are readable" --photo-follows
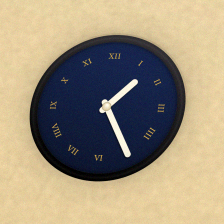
1:25
